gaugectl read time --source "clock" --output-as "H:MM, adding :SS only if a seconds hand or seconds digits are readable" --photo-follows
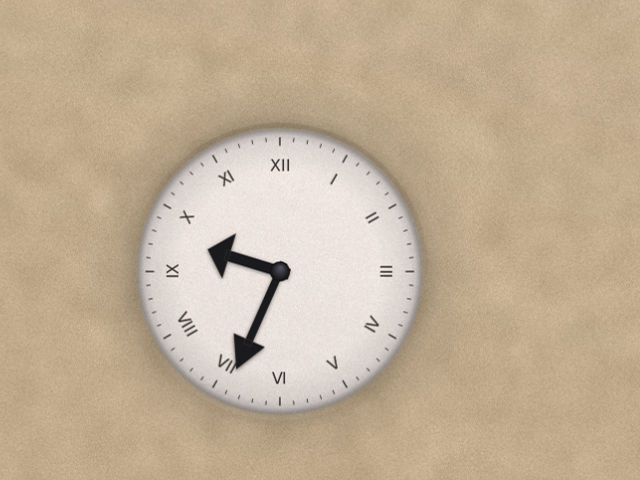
9:34
